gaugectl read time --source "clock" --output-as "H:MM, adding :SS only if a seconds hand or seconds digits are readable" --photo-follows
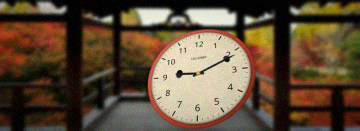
9:11
